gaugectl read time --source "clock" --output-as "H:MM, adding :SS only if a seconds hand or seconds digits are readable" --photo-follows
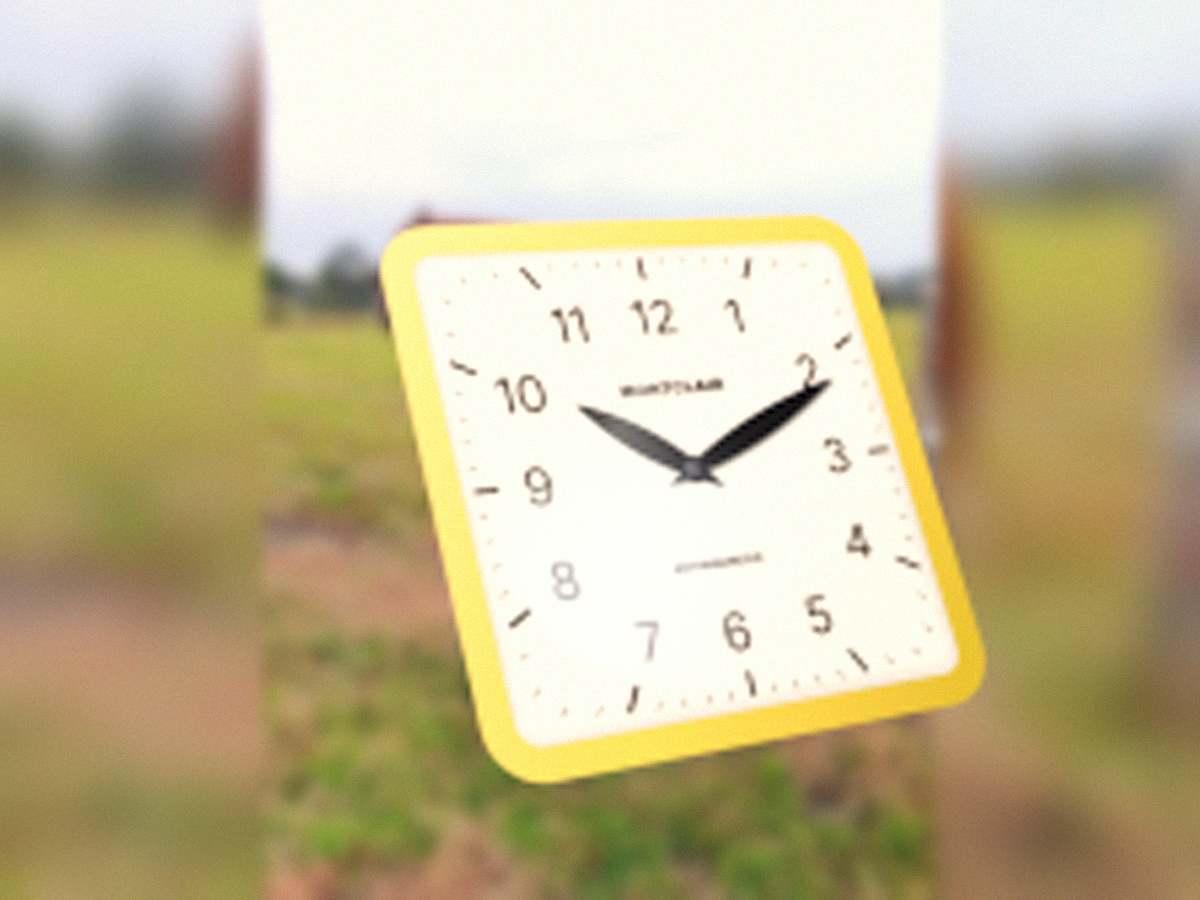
10:11
